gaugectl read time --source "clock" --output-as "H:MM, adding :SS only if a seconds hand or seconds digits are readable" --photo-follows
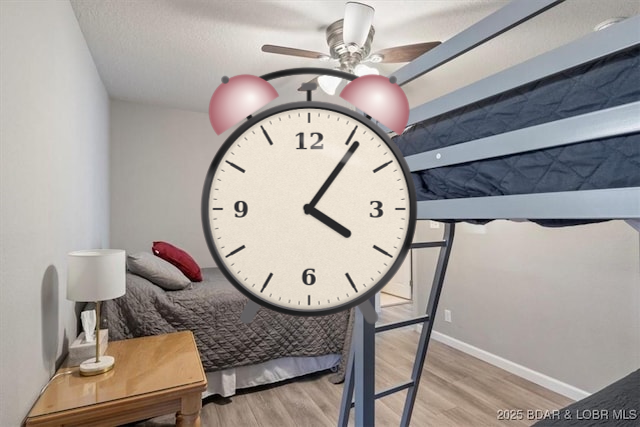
4:06
